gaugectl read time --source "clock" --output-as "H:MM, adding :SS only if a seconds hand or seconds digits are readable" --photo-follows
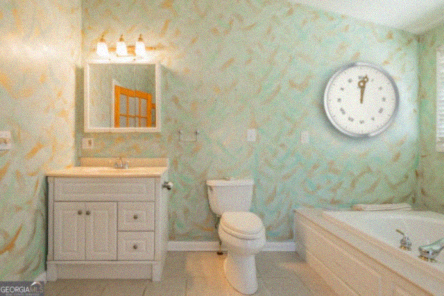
12:02
